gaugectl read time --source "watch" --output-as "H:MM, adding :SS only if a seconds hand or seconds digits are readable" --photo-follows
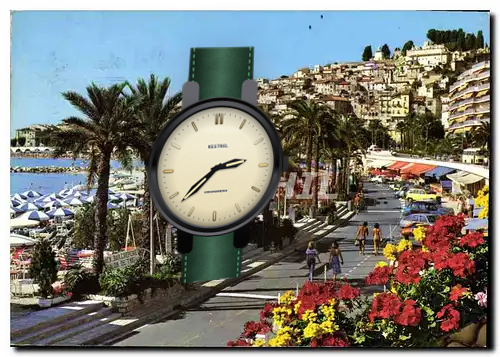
2:38
